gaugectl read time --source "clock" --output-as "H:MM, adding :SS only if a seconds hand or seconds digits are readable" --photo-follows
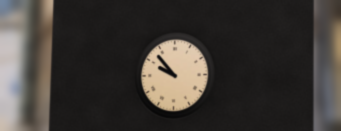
9:53
